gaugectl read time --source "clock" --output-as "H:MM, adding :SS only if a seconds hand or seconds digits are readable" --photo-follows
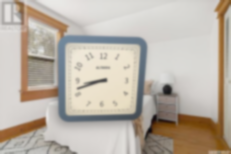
8:42
